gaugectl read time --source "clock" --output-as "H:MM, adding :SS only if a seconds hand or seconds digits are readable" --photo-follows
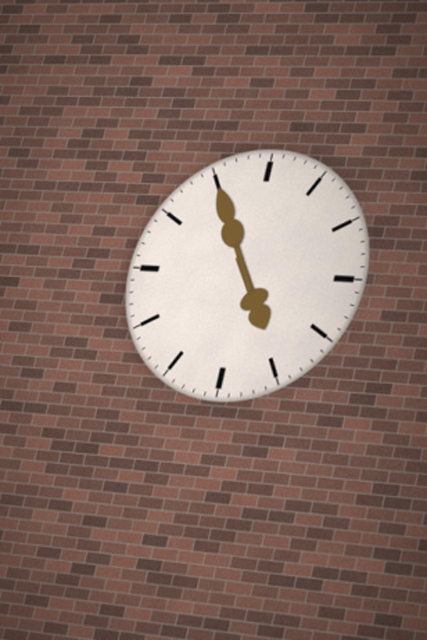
4:55
